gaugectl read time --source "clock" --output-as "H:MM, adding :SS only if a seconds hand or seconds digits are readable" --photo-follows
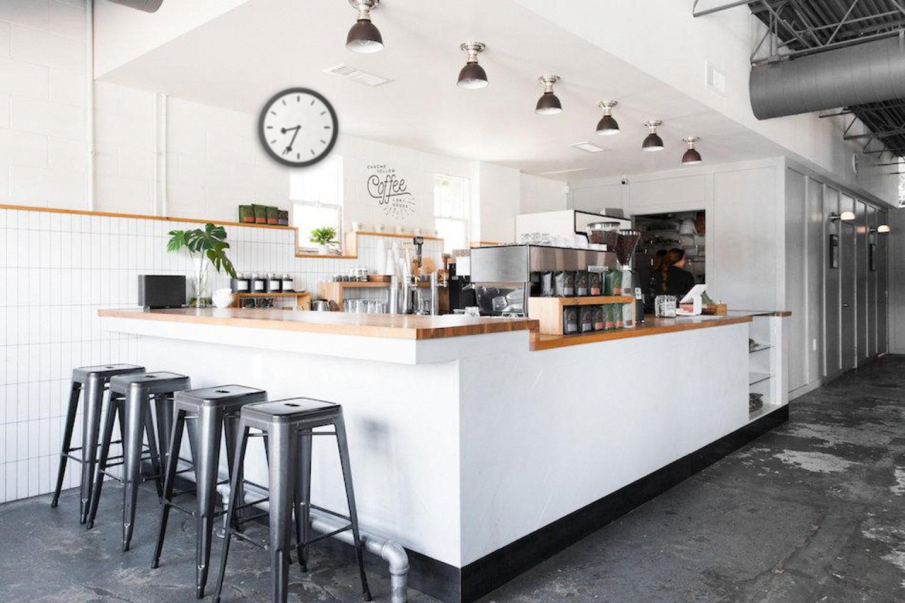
8:34
